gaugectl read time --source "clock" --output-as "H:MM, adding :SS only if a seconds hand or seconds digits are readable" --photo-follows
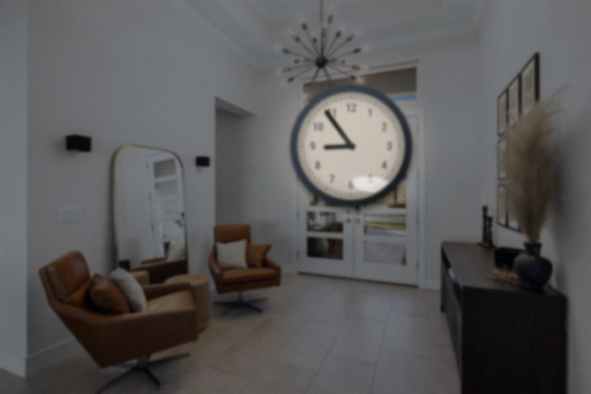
8:54
